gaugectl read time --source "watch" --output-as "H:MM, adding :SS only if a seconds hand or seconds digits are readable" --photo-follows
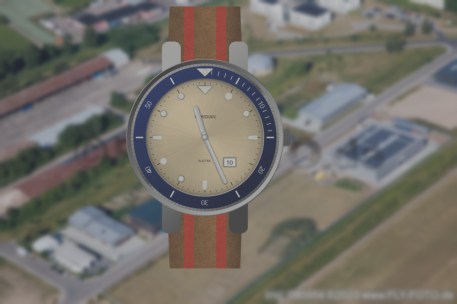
11:26
